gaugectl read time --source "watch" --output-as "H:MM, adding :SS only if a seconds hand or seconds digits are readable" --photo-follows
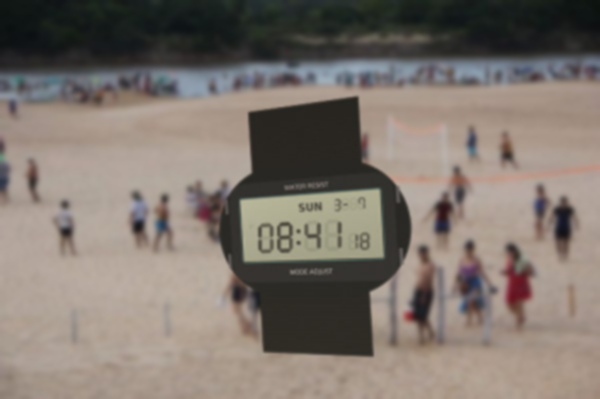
8:41:18
